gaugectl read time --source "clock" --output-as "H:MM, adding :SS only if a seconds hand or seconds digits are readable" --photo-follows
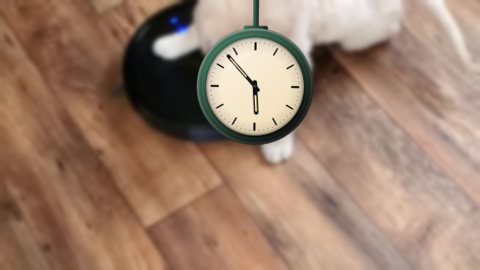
5:53
